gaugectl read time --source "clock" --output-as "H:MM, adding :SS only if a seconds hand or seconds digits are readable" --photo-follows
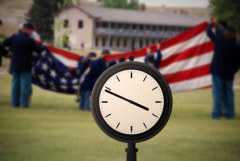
3:49
